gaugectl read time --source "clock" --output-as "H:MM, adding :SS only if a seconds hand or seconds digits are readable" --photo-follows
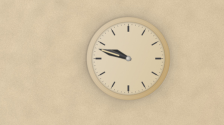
9:48
